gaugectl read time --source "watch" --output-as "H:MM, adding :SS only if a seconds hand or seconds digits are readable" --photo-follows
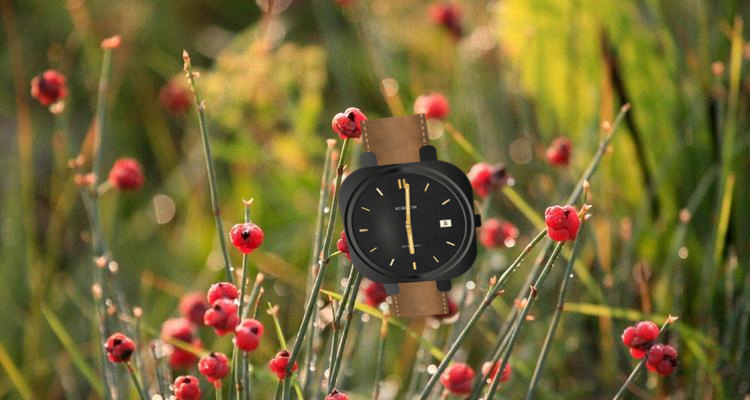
6:01
